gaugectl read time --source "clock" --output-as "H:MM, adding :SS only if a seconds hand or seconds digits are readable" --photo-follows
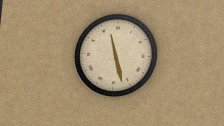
11:27
